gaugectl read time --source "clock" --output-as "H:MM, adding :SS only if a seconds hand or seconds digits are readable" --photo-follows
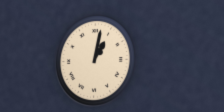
1:02
